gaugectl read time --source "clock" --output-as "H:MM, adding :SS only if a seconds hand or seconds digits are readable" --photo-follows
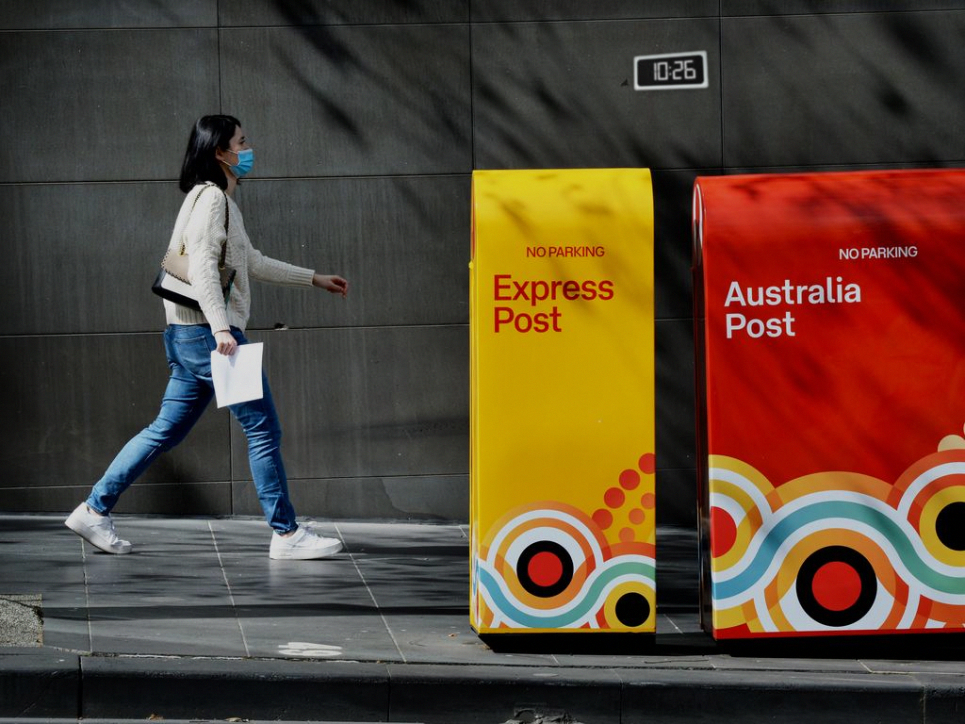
10:26
